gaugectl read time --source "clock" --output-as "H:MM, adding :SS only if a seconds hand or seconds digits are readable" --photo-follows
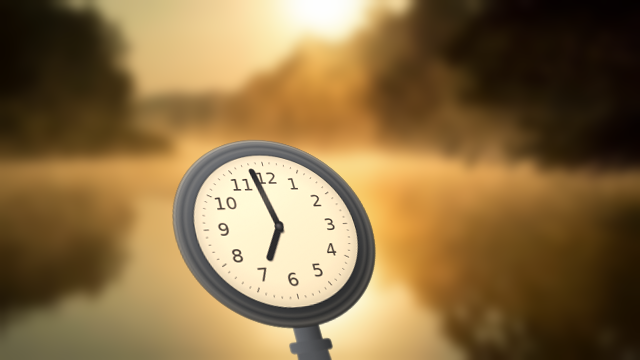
6:58
